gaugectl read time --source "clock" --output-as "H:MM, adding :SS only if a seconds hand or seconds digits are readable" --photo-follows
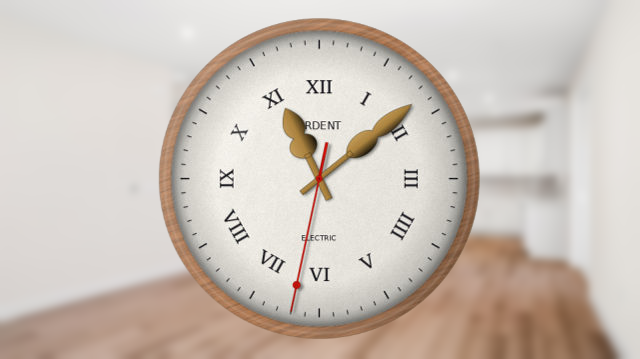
11:08:32
